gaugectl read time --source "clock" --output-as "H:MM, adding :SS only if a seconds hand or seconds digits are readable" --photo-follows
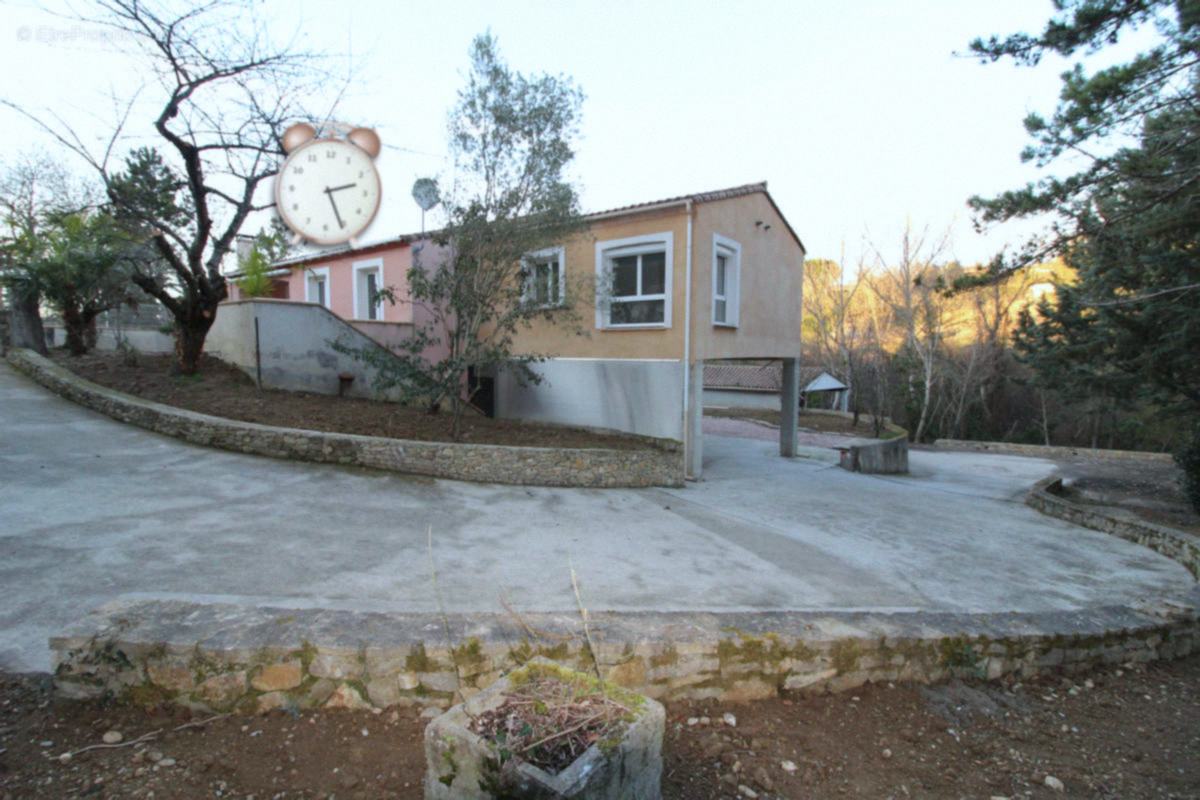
2:26
